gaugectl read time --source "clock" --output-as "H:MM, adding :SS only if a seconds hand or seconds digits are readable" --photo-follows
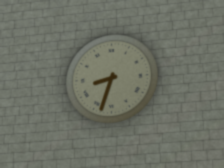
8:33
